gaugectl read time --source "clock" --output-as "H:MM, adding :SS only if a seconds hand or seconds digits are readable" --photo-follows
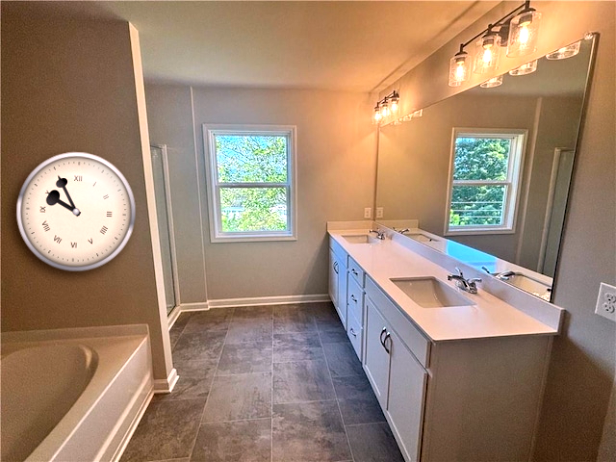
9:55
